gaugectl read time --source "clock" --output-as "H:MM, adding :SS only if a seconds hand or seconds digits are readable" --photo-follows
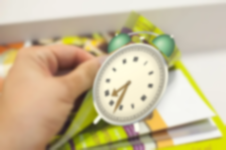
7:32
